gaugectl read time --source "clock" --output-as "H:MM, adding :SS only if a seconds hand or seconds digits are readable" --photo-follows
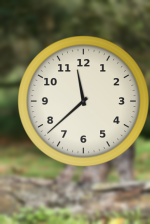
11:38
